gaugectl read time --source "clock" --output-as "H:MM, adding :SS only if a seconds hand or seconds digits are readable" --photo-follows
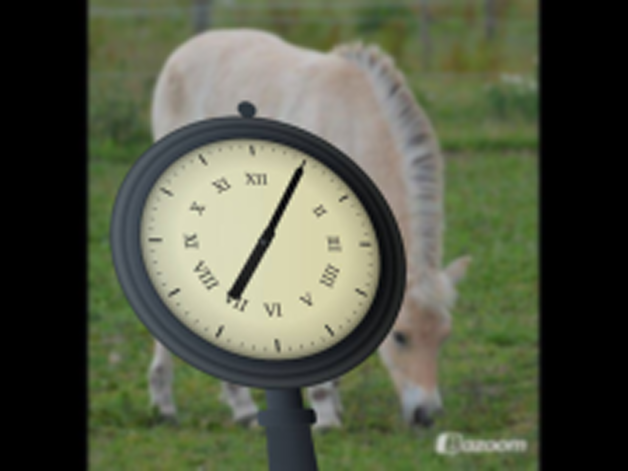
7:05
